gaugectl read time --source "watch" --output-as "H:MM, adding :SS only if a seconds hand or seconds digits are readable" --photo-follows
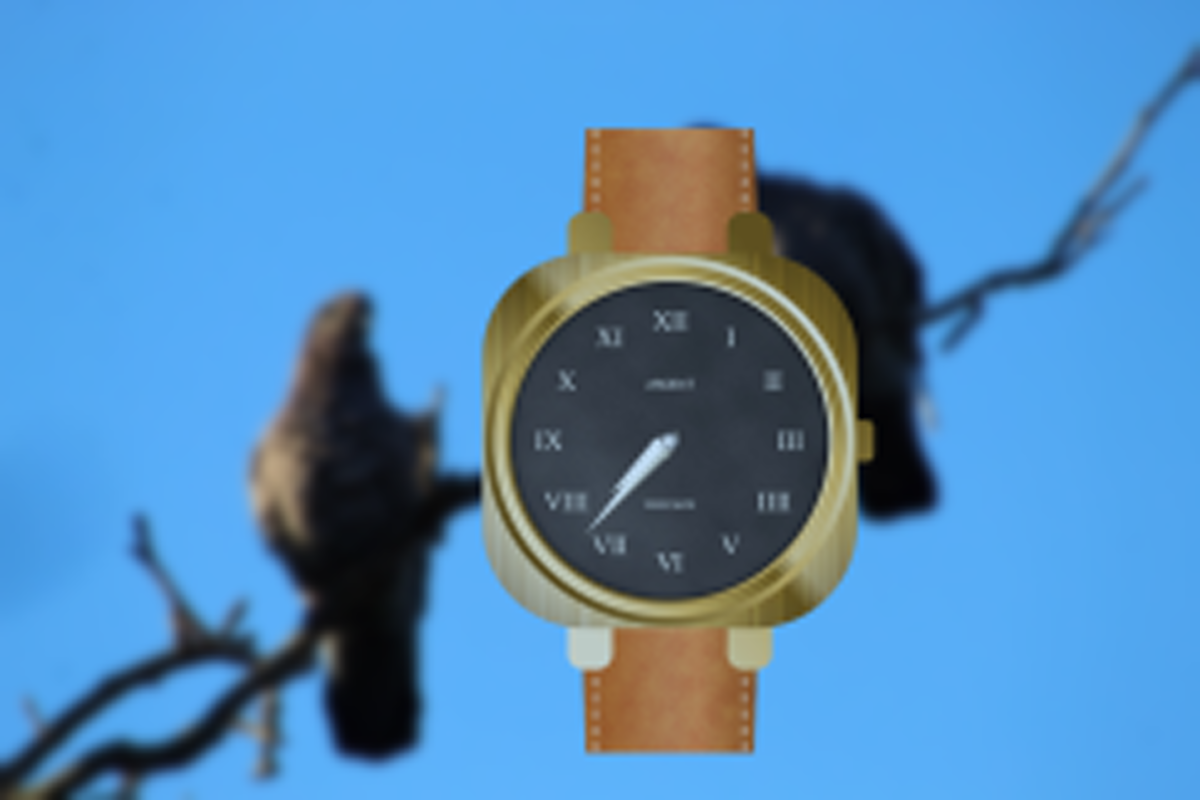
7:37
